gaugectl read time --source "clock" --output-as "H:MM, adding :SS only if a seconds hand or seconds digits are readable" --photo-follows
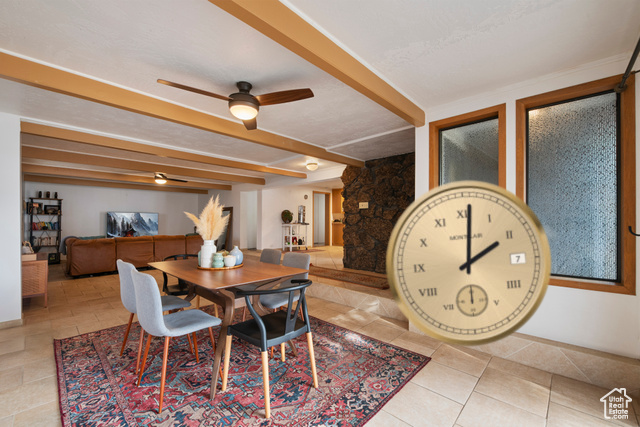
2:01
